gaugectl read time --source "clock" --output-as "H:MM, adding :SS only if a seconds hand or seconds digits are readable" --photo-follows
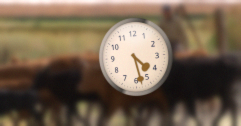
4:28
